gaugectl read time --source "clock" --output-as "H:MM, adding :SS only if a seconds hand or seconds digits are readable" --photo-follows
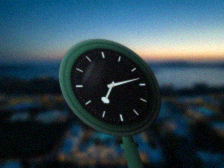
7:13
